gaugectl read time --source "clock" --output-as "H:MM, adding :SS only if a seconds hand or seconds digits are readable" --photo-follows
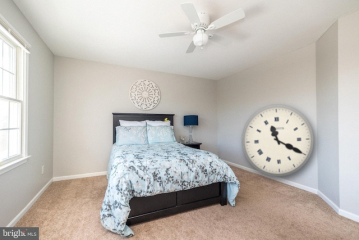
11:20
